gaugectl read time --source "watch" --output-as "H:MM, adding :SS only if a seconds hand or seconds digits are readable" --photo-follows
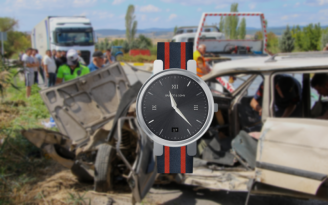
11:23
